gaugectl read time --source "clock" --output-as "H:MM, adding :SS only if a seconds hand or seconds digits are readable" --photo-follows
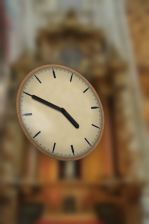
4:50
